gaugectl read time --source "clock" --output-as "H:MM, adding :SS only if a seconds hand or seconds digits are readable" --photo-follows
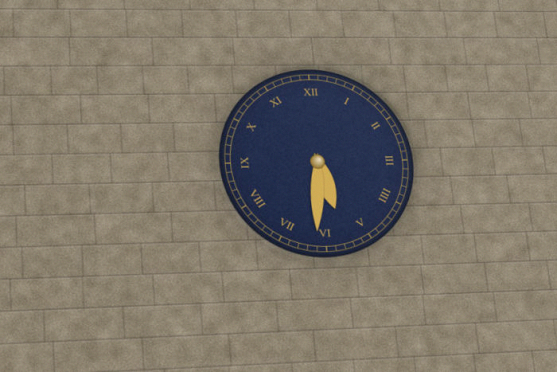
5:31
